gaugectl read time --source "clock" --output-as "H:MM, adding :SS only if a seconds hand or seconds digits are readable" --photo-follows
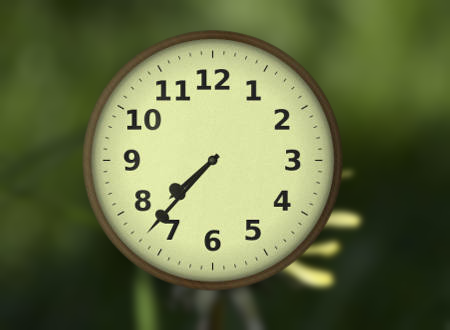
7:37
